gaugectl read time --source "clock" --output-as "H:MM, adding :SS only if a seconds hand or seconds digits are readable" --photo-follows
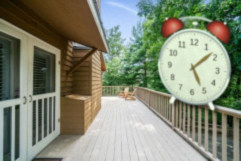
5:08
